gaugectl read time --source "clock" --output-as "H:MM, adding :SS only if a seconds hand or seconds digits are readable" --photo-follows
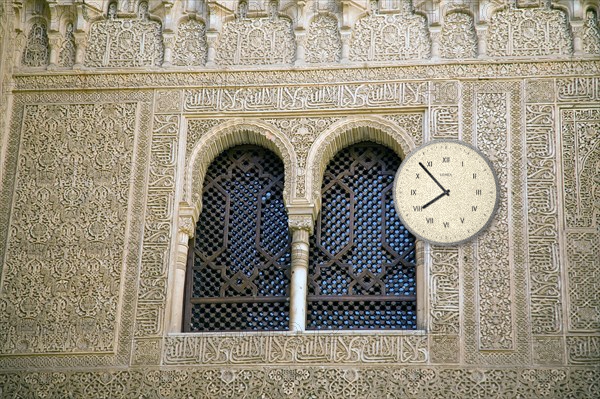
7:53
